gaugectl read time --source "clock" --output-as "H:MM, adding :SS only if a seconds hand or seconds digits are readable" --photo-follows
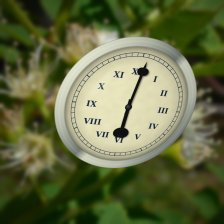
6:01
